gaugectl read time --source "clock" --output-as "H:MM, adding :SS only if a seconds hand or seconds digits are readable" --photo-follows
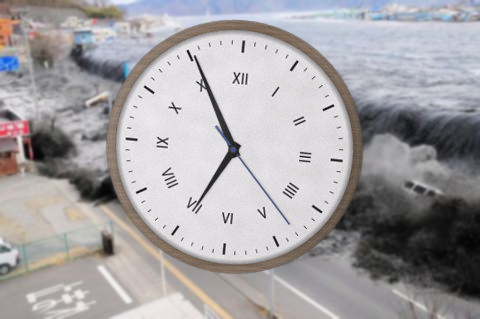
6:55:23
